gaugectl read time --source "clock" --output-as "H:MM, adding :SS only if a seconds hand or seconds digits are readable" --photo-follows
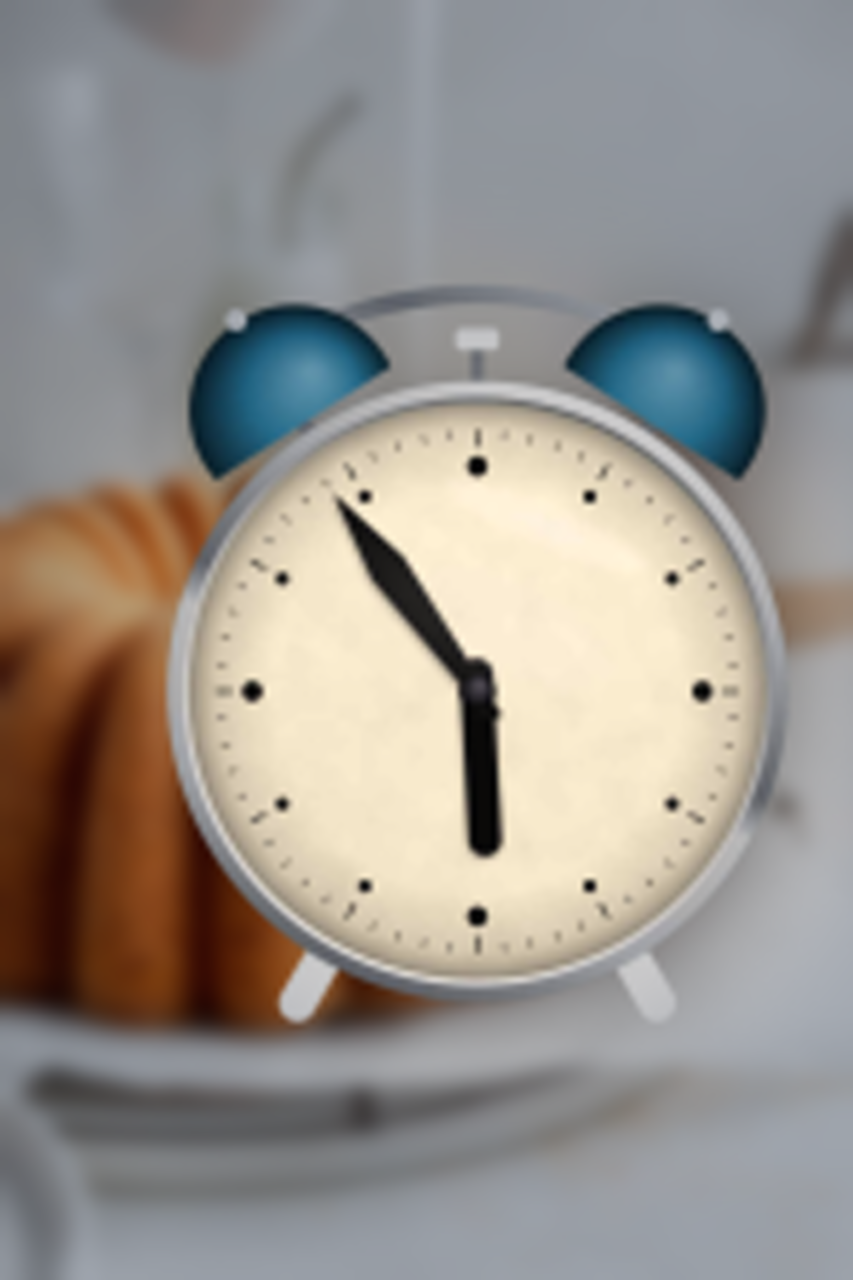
5:54
